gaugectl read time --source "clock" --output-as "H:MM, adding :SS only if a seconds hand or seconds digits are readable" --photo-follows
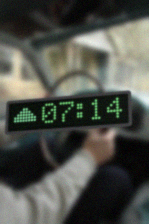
7:14
